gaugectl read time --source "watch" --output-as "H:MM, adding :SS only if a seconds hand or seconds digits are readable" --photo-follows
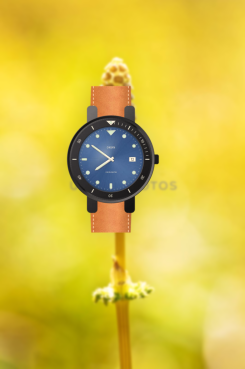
7:51
